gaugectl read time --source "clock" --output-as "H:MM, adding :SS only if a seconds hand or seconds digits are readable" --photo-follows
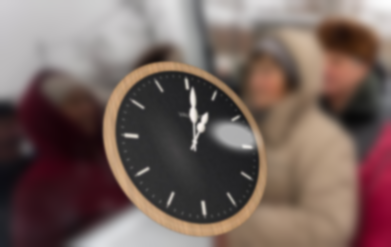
1:01
